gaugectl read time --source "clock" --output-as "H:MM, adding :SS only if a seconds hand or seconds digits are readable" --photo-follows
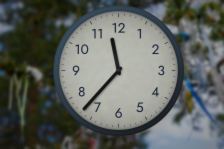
11:37
